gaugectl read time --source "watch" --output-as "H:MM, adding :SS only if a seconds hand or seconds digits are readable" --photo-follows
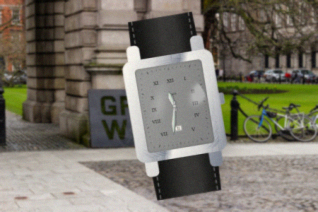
11:32
